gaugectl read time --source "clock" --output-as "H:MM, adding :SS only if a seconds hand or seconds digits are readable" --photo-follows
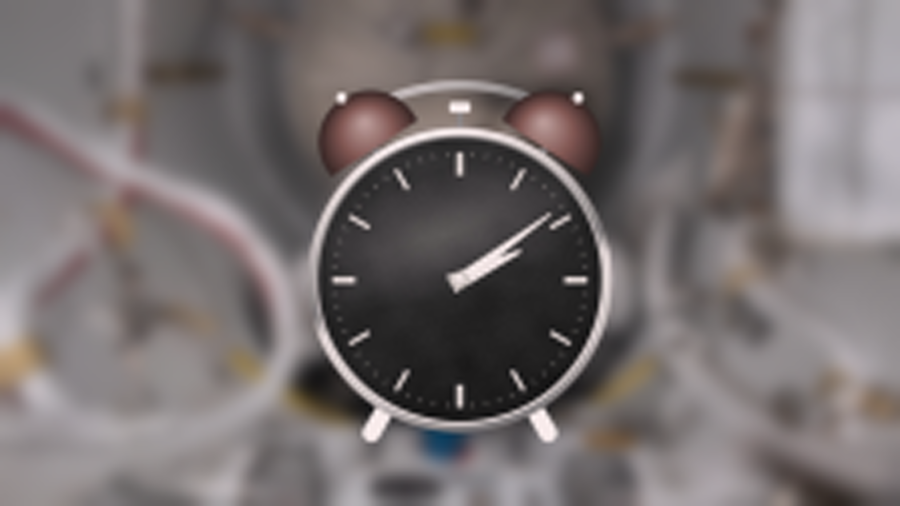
2:09
